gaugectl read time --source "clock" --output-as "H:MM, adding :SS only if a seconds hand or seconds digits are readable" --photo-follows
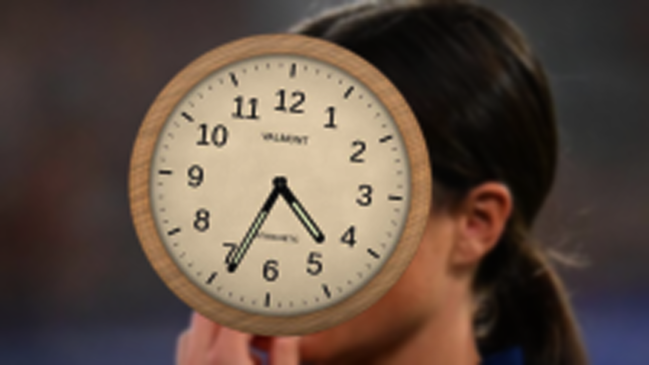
4:34
